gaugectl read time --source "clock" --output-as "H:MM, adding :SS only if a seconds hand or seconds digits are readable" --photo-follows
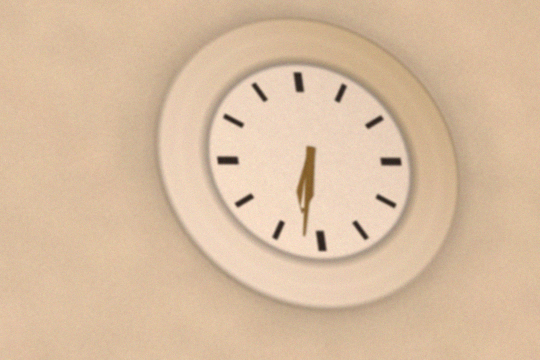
6:32
